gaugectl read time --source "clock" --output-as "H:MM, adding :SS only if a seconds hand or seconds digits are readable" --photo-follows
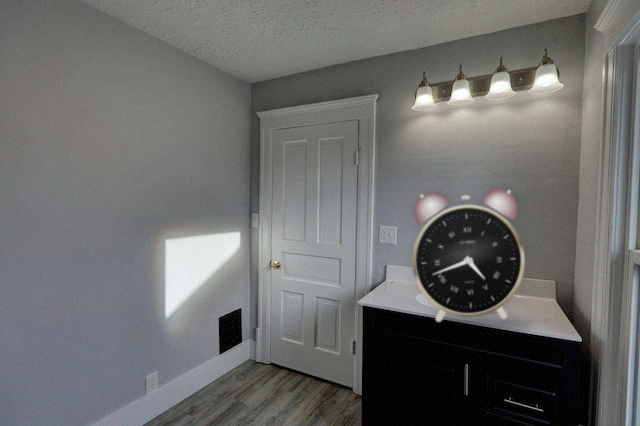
4:42
